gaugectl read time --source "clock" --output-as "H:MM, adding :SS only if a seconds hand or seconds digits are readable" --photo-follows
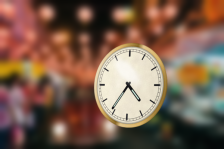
4:36
